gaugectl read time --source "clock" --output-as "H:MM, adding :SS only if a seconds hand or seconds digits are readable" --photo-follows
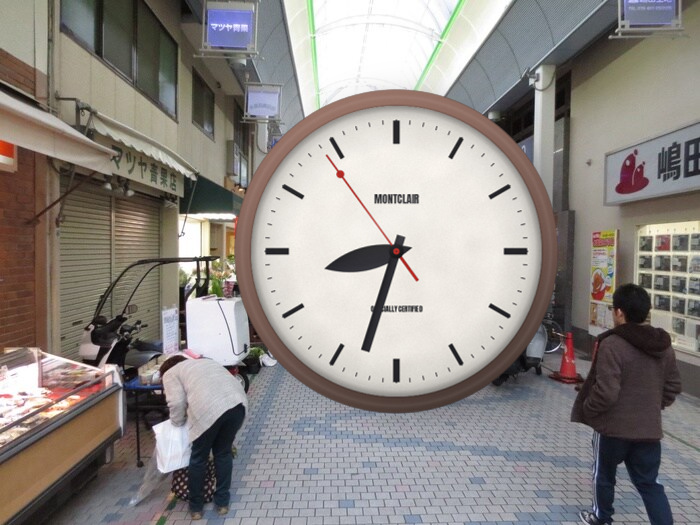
8:32:54
